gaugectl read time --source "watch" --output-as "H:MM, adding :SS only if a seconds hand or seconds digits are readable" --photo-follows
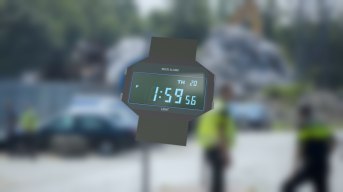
1:59:56
